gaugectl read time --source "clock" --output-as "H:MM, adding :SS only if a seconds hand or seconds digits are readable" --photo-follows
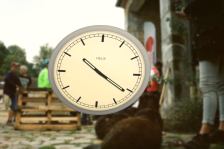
10:21
